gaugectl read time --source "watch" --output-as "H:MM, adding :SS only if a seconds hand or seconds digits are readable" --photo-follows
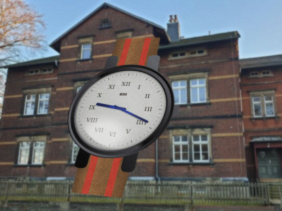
9:19
